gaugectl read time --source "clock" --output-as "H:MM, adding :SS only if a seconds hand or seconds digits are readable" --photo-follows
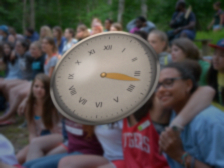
3:17
